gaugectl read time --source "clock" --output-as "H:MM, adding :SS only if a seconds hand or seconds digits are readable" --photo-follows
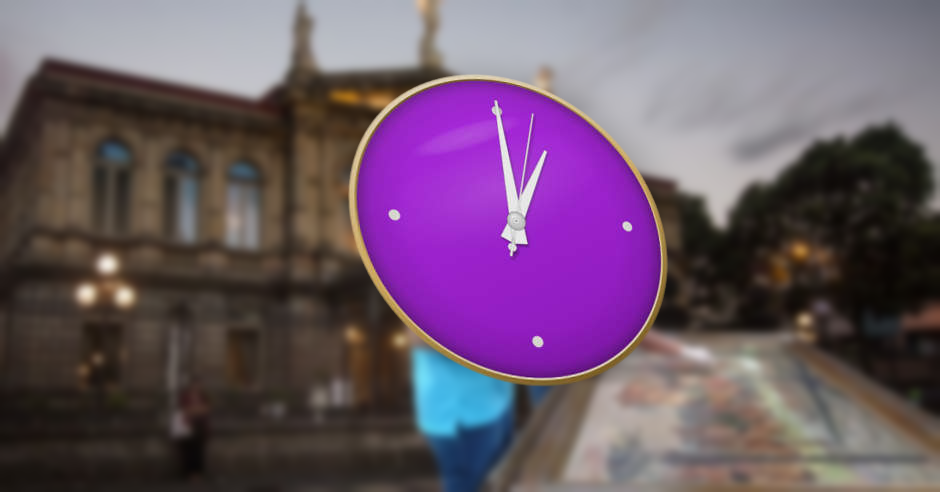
1:00:03
